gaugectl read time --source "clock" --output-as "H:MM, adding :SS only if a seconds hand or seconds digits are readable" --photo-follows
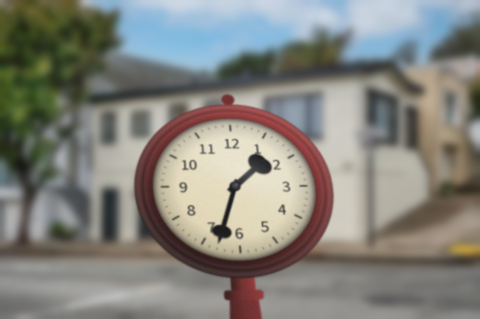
1:33
